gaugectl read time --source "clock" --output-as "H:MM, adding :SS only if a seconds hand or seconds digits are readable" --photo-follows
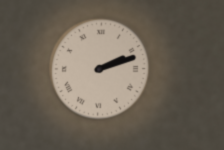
2:12
